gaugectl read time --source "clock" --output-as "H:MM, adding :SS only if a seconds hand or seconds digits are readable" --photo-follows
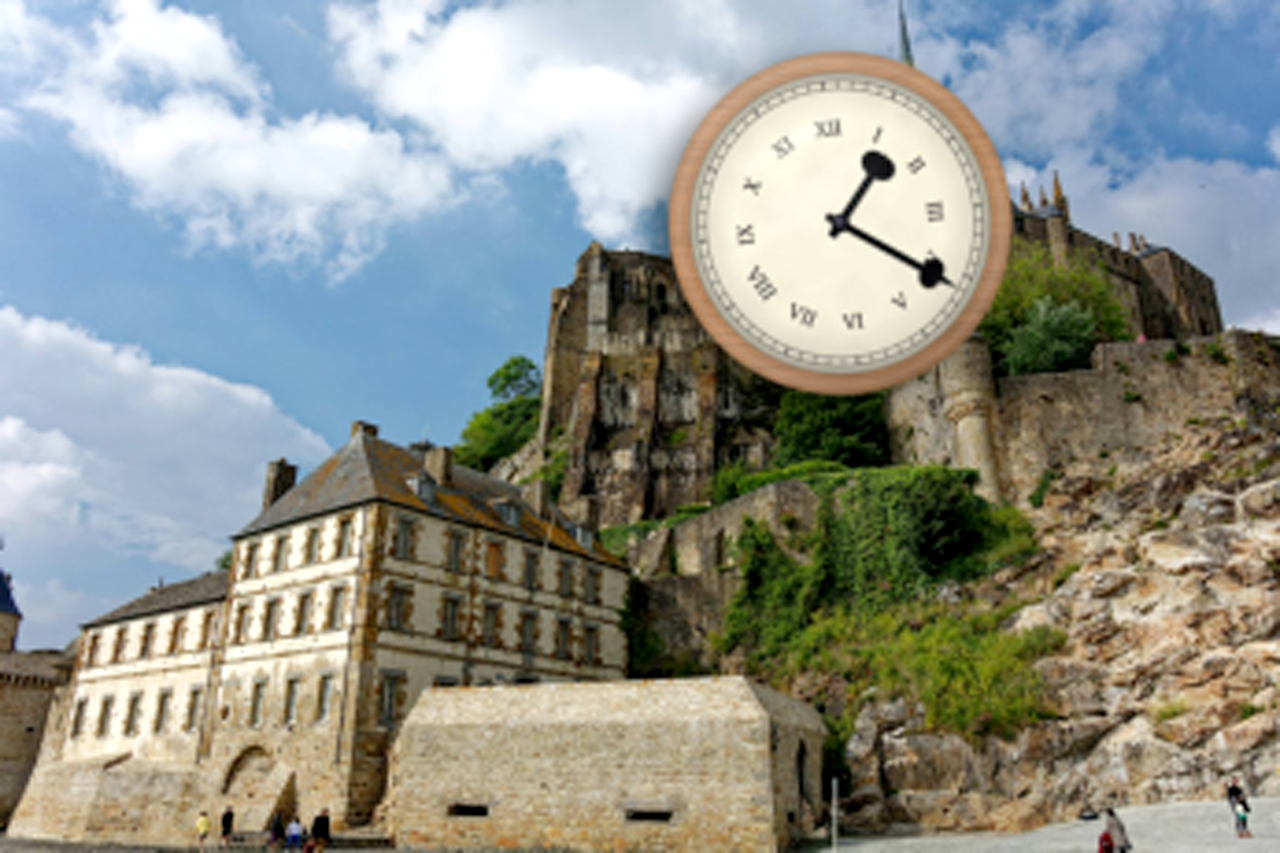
1:21
